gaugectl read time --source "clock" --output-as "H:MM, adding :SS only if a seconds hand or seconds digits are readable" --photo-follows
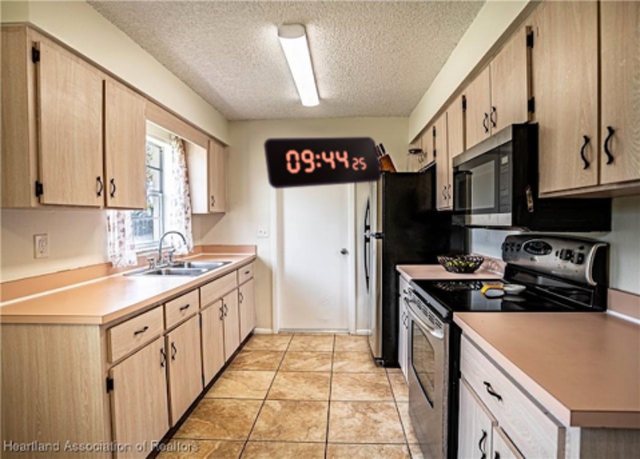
9:44:25
